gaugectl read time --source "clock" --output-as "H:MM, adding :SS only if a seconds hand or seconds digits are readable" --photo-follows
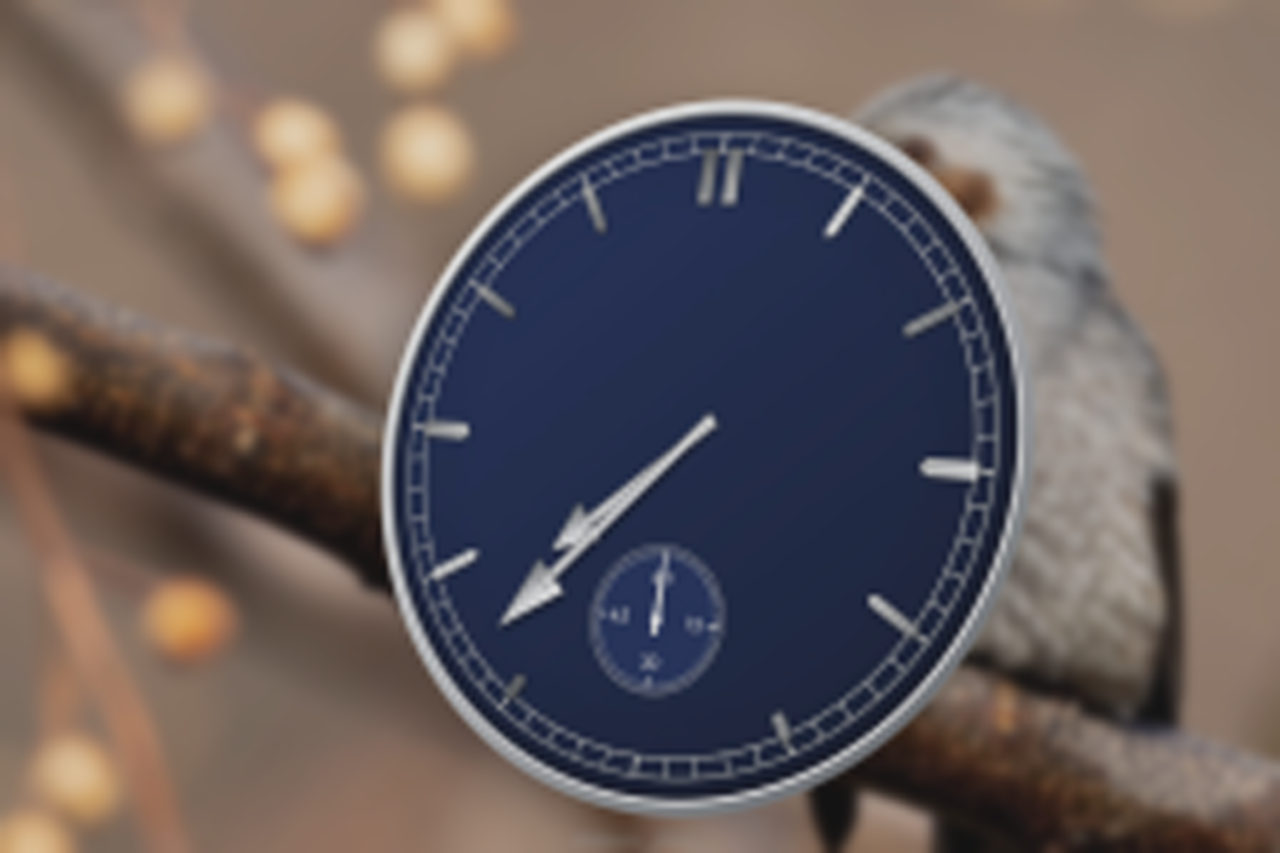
7:37
